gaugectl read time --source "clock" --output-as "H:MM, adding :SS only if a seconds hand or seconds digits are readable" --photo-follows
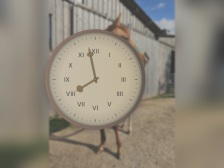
7:58
